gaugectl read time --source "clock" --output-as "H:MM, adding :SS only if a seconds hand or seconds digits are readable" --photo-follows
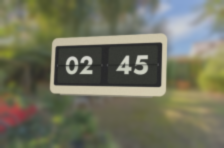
2:45
